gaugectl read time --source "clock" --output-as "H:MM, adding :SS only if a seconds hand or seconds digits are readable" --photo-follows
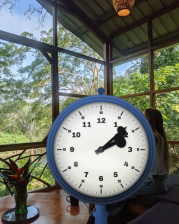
2:08
